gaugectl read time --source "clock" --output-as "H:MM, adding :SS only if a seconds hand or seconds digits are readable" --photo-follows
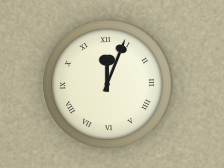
12:04
